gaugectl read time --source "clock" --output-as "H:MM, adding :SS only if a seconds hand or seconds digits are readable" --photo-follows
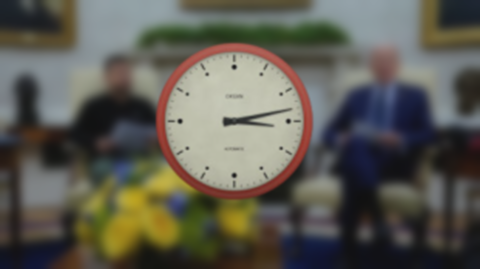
3:13
